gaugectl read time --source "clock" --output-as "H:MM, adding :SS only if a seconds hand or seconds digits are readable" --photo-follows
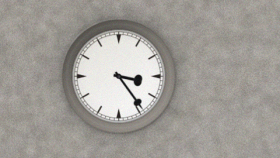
3:24
